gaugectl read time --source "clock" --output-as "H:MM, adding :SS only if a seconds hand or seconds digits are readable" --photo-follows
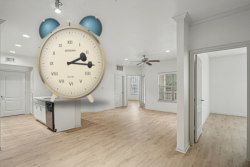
2:16
